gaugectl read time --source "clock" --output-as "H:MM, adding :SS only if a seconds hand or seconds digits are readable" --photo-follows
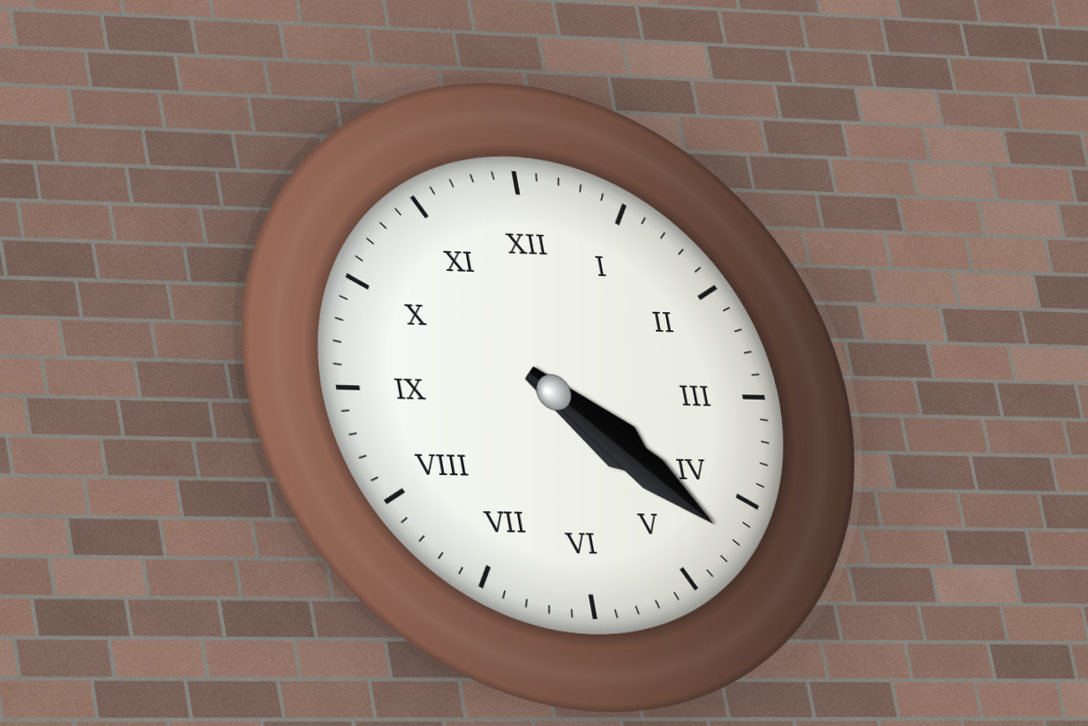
4:22
